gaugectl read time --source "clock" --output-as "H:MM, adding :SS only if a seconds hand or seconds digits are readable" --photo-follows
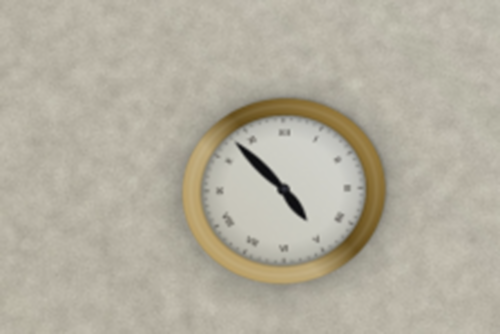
4:53
